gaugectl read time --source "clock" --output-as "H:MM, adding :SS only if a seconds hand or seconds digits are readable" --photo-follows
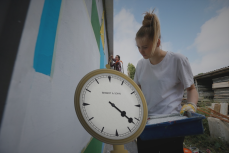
4:22
